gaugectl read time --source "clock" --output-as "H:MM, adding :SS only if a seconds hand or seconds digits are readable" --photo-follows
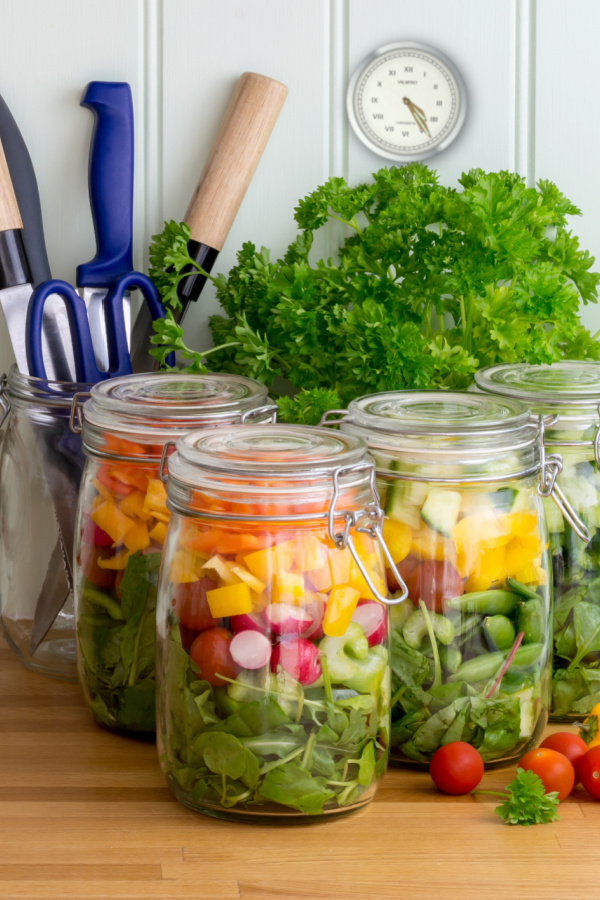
4:24
